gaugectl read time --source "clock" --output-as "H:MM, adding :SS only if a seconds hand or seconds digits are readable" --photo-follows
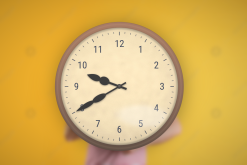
9:40
